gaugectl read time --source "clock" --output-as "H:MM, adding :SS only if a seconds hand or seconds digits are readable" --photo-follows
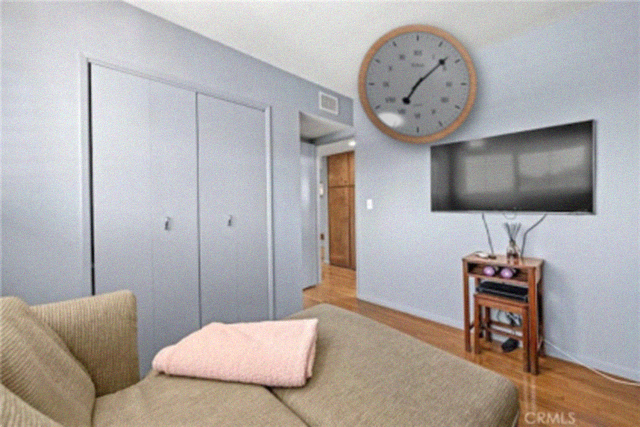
7:08
